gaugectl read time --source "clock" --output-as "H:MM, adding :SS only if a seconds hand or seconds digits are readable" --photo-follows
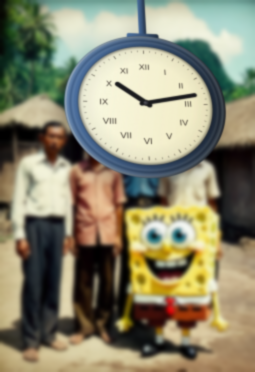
10:13
